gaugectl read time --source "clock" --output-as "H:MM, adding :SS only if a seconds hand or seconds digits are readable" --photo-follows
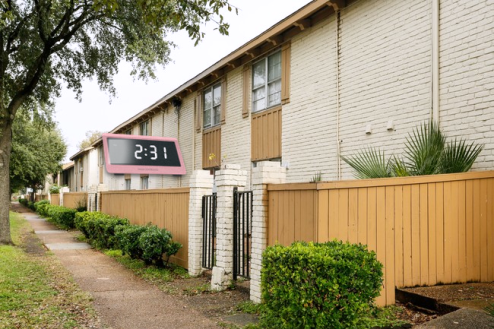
2:31
